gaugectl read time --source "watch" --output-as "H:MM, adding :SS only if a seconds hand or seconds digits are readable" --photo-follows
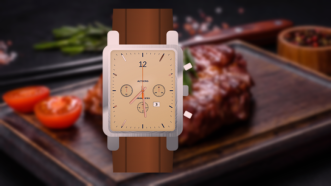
7:29
